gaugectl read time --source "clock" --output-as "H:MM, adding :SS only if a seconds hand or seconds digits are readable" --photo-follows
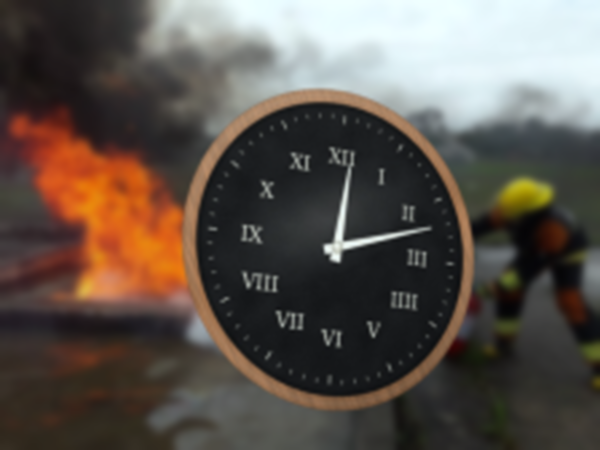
12:12
